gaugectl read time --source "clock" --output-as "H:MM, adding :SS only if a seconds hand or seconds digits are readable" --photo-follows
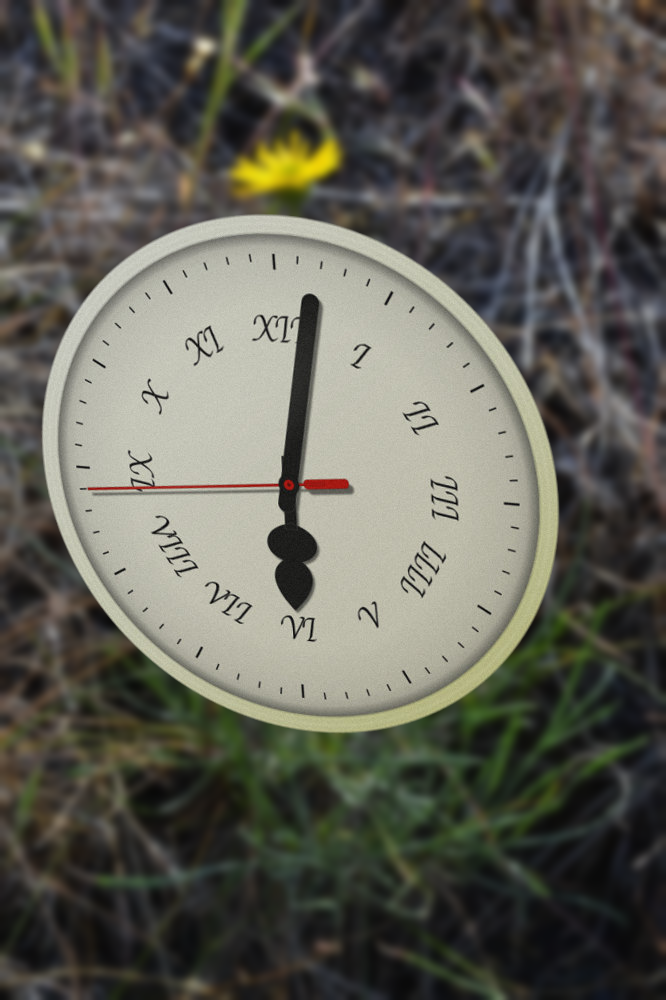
6:01:44
